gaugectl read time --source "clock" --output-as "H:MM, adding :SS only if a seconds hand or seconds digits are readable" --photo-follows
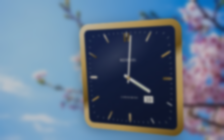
4:01
